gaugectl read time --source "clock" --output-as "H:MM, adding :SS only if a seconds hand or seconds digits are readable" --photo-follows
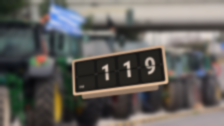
1:19
